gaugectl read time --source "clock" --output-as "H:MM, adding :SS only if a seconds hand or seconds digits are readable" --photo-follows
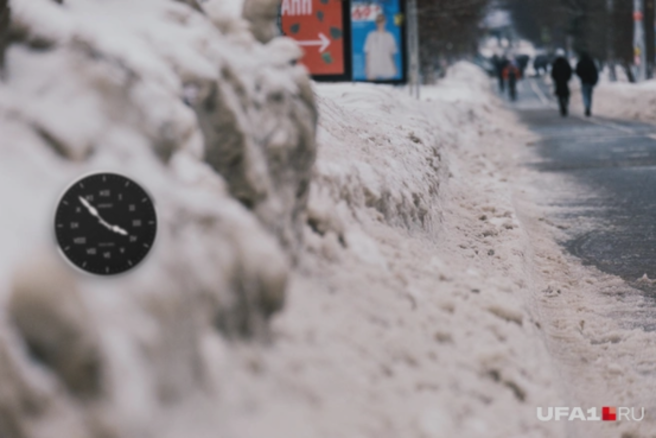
3:53
